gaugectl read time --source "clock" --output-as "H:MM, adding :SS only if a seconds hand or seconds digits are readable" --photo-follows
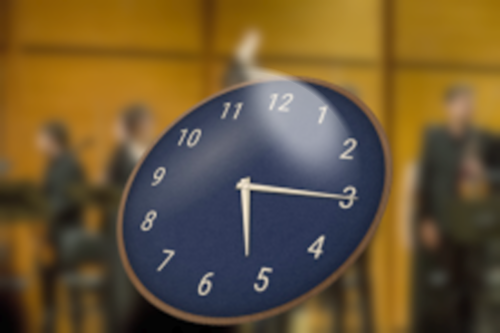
5:15
